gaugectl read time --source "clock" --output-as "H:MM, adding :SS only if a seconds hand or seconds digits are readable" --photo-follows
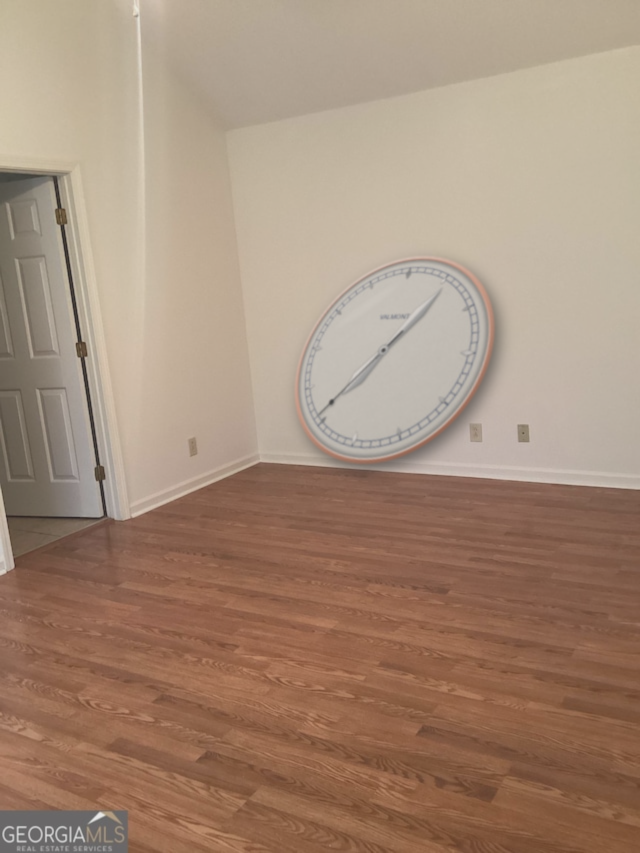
7:05:36
